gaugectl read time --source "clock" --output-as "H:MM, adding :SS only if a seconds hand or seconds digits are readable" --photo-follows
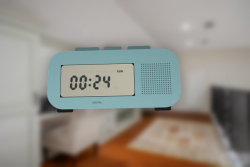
0:24
